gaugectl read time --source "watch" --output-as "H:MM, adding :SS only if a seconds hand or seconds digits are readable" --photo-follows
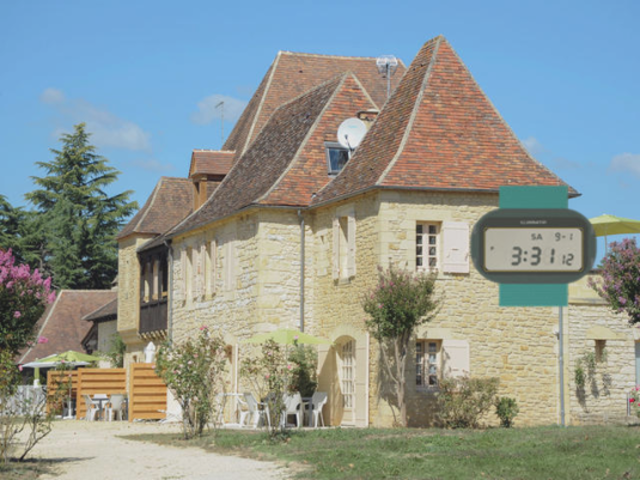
3:31:12
